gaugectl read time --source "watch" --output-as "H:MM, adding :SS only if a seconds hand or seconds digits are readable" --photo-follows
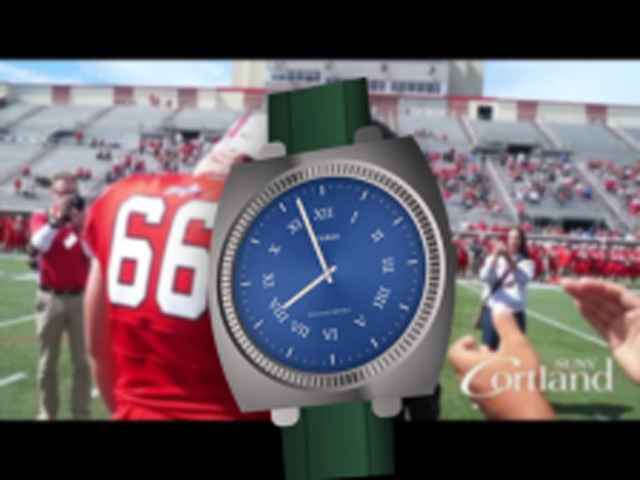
7:57
